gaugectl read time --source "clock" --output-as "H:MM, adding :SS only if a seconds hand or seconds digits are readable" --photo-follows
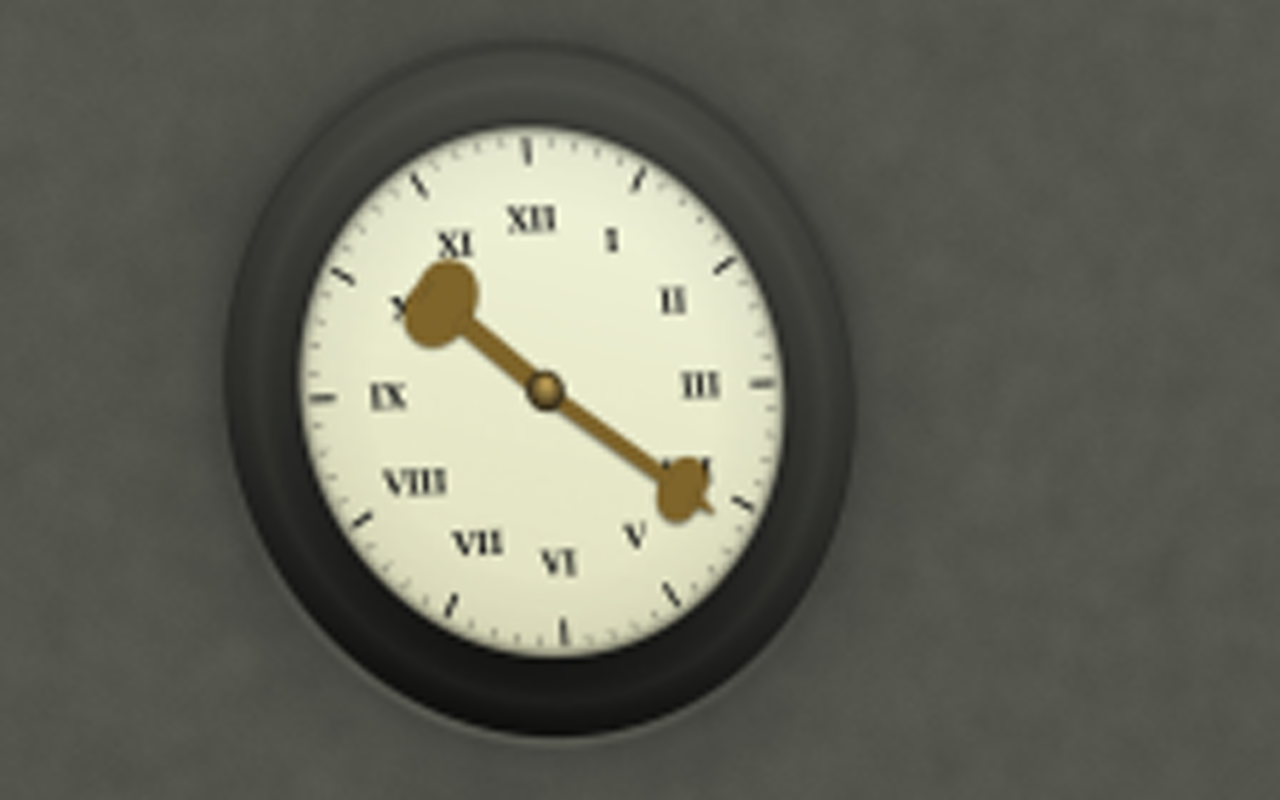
10:21
